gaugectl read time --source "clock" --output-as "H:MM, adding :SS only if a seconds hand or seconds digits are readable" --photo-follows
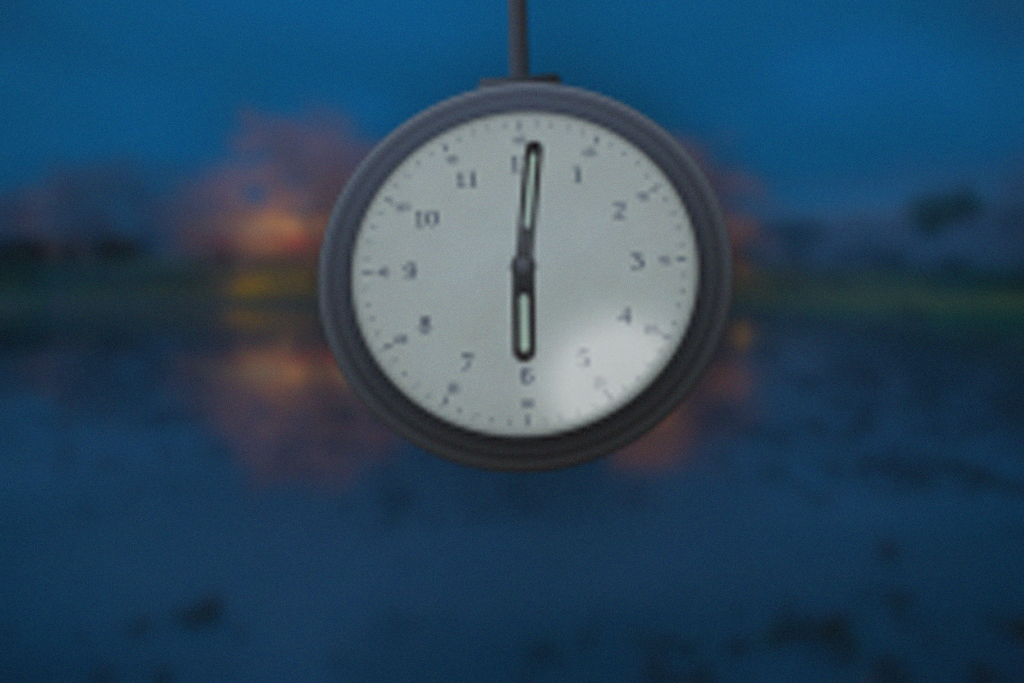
6:01
